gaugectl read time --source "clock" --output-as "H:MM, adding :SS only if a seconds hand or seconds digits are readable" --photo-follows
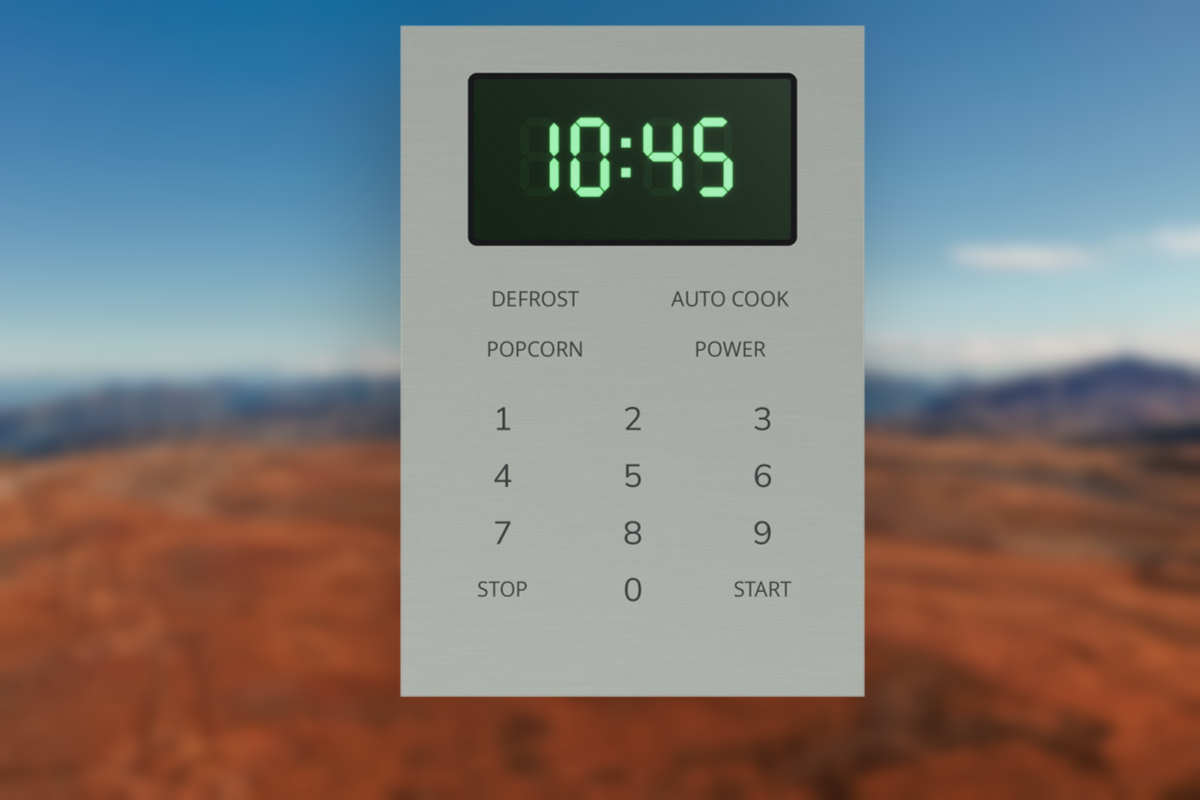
10:45
